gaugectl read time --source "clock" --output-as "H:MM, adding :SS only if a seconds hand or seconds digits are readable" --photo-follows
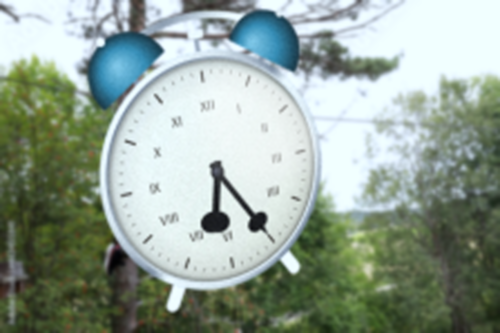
6:25
